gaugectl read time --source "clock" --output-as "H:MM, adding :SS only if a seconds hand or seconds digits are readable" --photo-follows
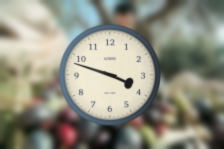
3:48
